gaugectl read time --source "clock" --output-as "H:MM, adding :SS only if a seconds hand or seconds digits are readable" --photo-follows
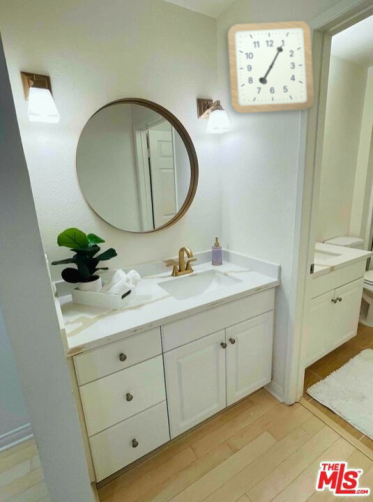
7:05
